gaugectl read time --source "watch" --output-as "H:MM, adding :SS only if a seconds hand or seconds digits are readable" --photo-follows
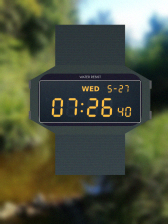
7:26:40
